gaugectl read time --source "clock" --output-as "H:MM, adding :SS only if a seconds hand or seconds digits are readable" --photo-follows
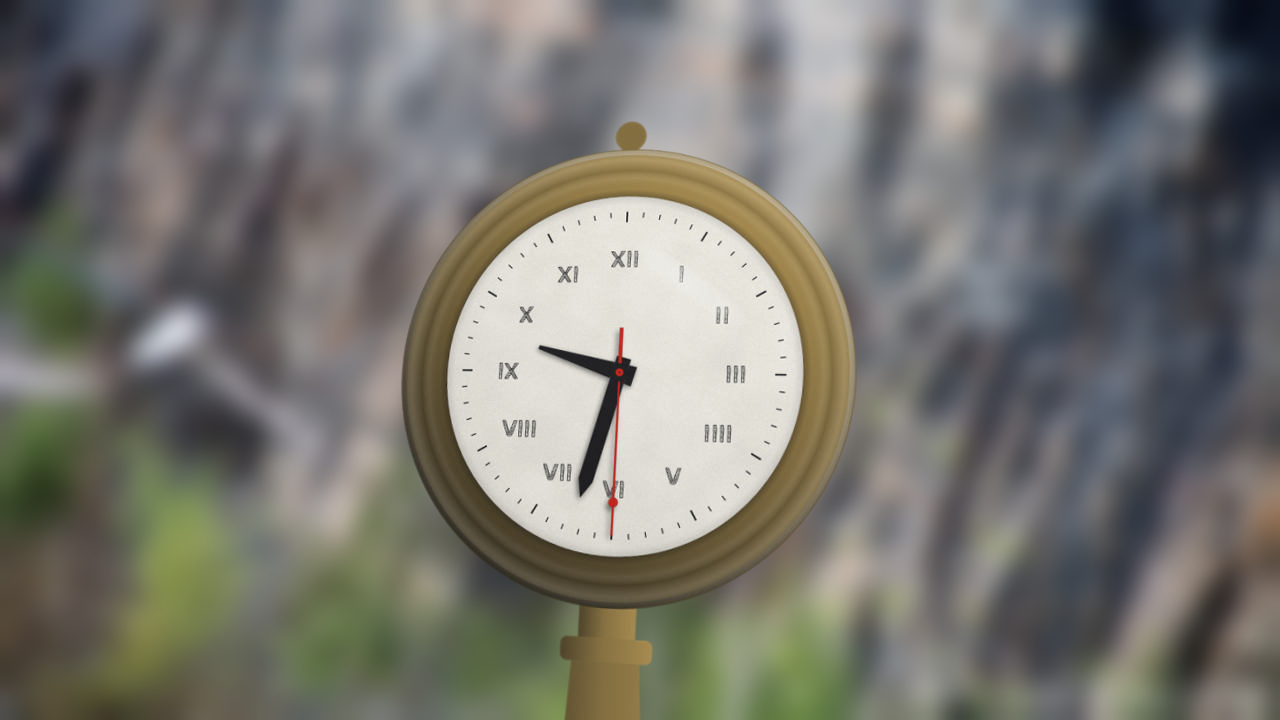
9:32:30
